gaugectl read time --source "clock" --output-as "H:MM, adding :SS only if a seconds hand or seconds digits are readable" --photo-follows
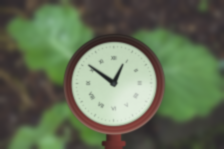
12:51
